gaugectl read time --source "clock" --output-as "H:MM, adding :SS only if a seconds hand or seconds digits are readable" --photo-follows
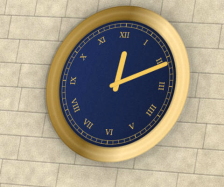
12:11
